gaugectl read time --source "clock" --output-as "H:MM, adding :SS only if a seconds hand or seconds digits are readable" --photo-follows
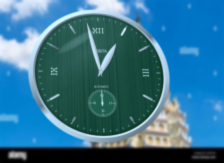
12:58
